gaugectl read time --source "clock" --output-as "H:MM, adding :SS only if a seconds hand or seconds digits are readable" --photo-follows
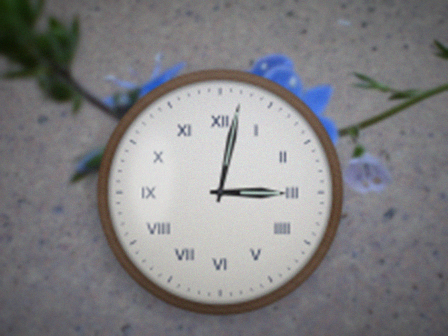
3:02
